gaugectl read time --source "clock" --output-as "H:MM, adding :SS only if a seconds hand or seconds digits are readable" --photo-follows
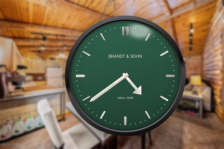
4:39
